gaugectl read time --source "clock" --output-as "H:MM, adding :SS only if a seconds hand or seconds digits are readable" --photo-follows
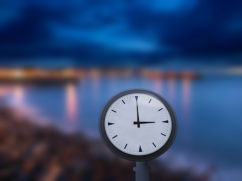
3:00
